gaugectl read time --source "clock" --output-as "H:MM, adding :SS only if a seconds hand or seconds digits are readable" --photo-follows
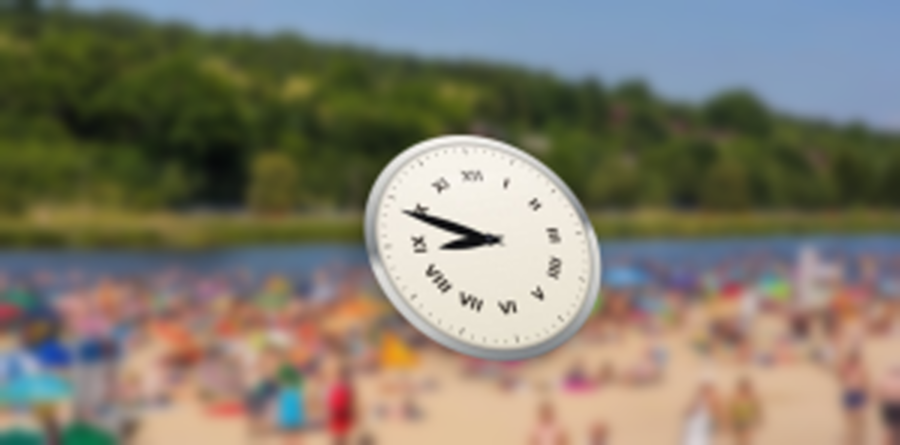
8:49
